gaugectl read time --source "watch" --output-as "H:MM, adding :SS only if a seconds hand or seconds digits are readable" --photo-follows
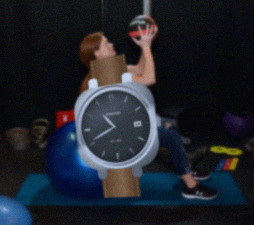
10:41
